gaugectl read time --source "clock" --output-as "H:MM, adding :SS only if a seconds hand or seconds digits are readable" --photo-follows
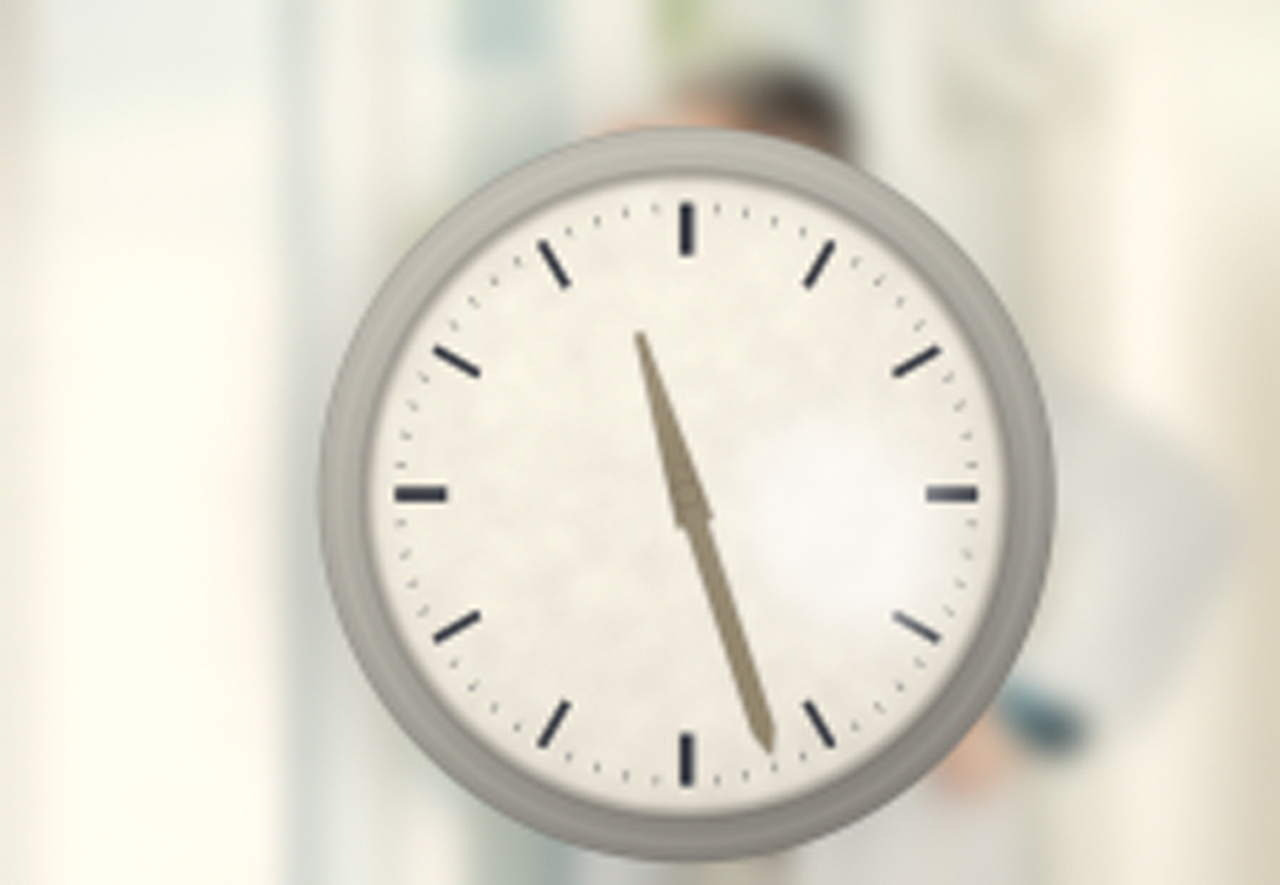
11:27
